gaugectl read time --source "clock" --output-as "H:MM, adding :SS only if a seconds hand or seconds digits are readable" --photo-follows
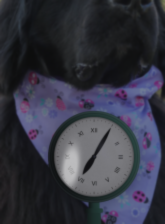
7:05
